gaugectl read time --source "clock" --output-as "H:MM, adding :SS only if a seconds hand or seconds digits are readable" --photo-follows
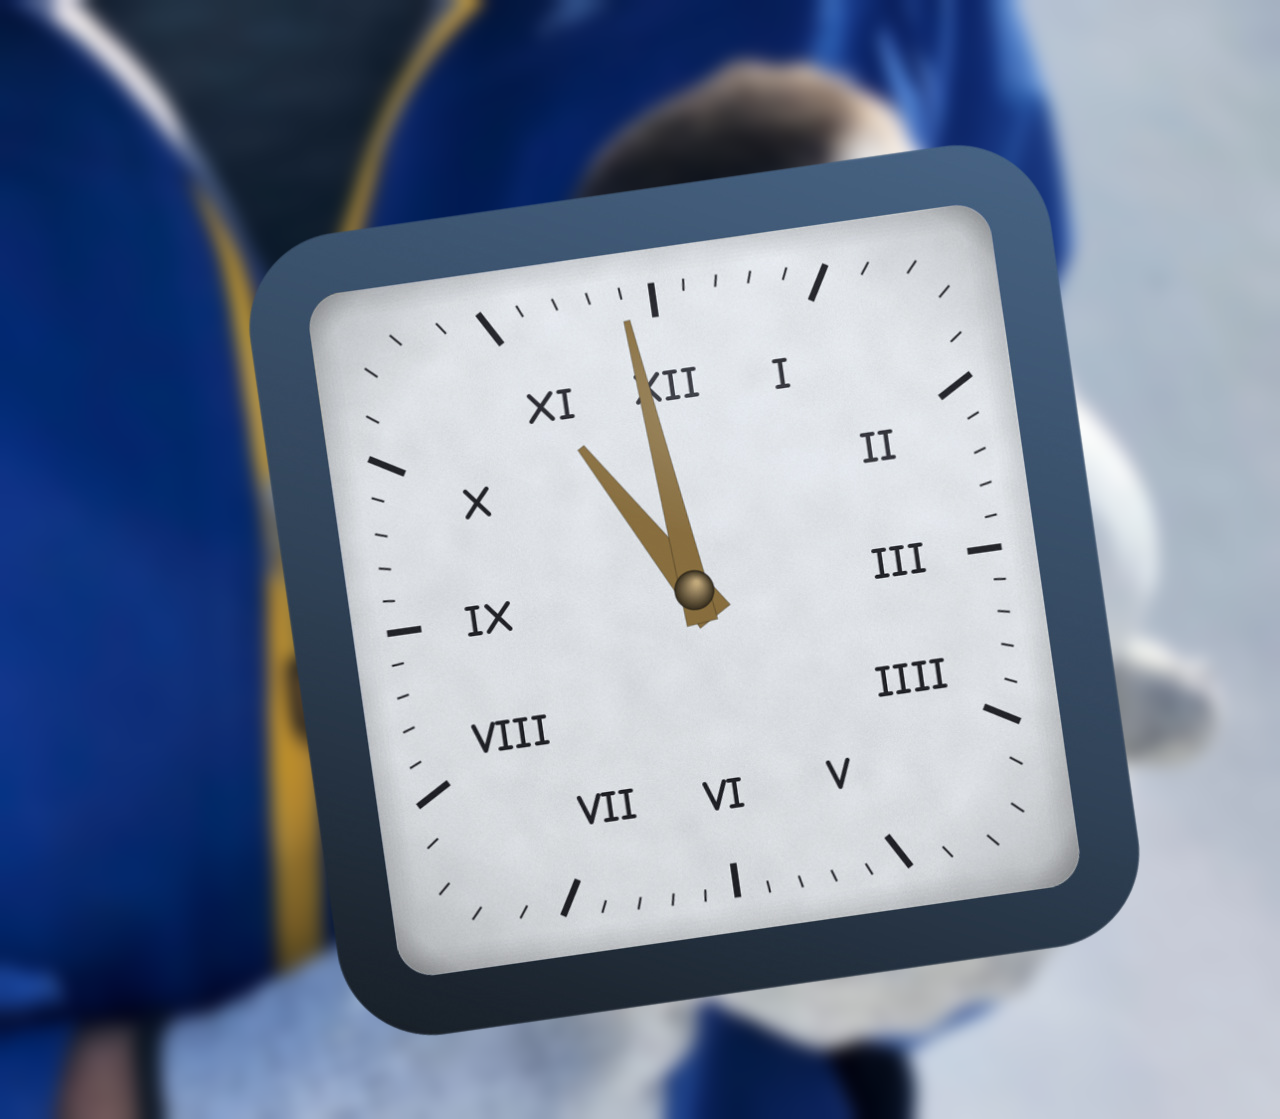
10:59
